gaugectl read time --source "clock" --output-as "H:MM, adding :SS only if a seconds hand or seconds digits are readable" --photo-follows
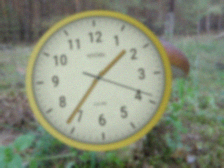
1:36:19
